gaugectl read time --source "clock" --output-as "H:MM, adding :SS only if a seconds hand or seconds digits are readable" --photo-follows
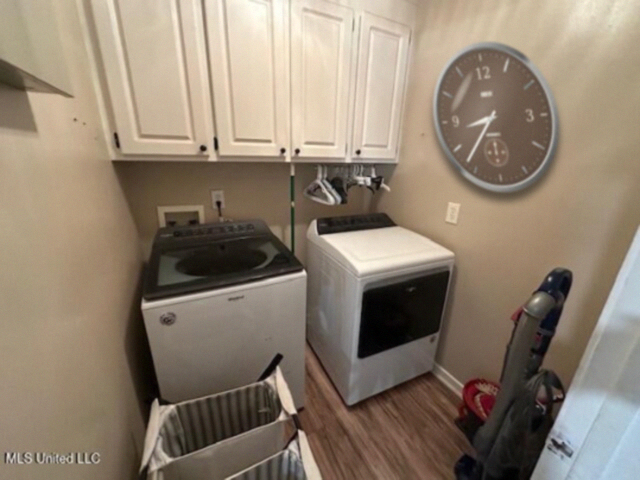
8:37
